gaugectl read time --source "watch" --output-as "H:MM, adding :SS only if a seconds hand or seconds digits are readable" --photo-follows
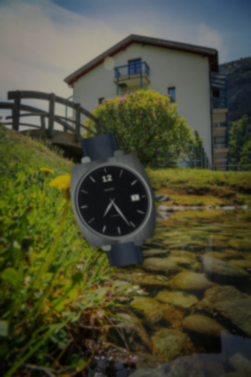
7:26
